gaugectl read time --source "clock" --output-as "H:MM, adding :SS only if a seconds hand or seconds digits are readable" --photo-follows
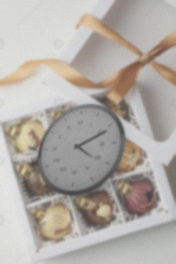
4:11
